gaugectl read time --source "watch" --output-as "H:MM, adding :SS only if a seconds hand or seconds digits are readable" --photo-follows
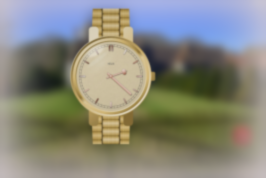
2:22
